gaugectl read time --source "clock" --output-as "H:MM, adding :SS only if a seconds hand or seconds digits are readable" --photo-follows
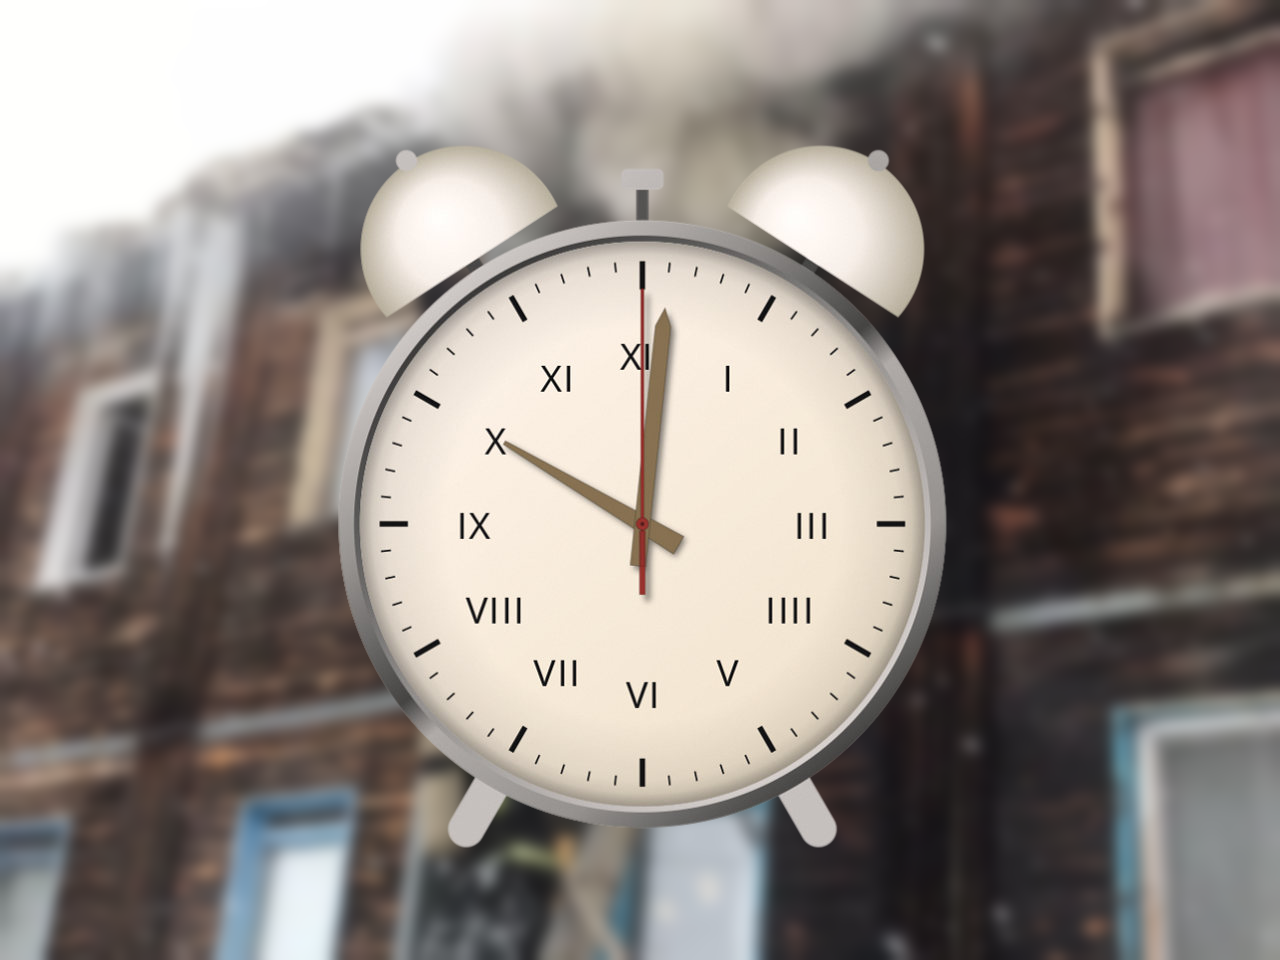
10:01:00
